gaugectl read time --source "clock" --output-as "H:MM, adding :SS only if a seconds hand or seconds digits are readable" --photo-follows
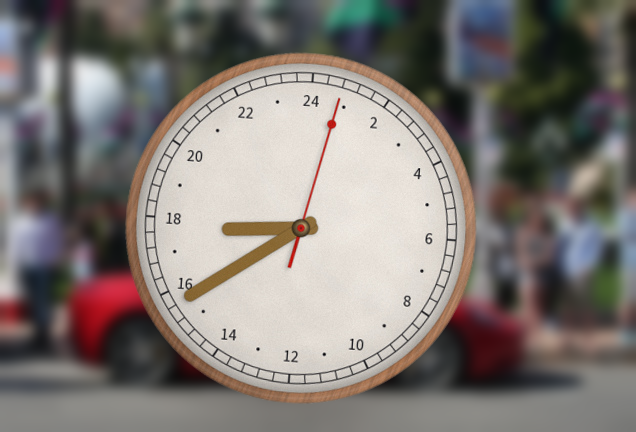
17:39:02
